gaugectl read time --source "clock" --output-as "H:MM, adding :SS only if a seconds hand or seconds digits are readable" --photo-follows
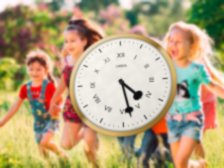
4:28
